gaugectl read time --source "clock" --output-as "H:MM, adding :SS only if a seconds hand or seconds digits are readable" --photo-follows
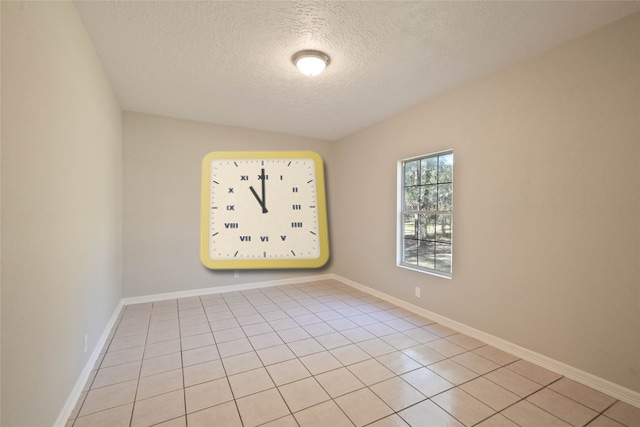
11:00
